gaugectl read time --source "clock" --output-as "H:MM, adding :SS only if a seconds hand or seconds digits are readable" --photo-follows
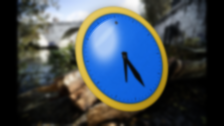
6:26
